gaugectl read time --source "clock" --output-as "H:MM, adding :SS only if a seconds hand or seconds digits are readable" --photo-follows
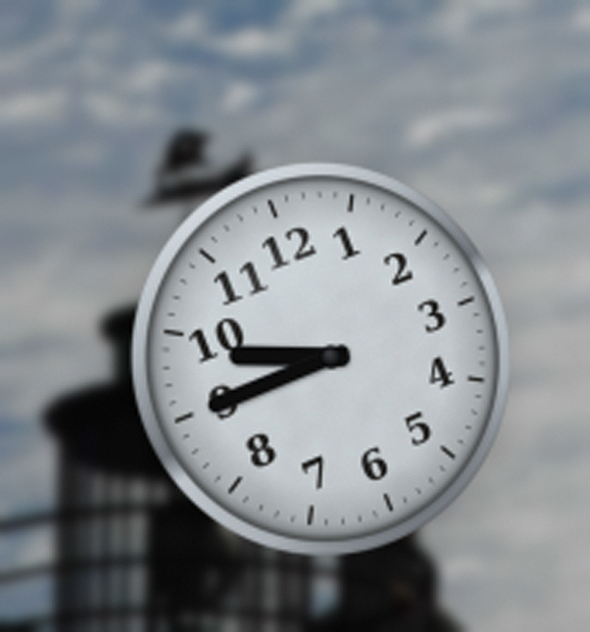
9:45
